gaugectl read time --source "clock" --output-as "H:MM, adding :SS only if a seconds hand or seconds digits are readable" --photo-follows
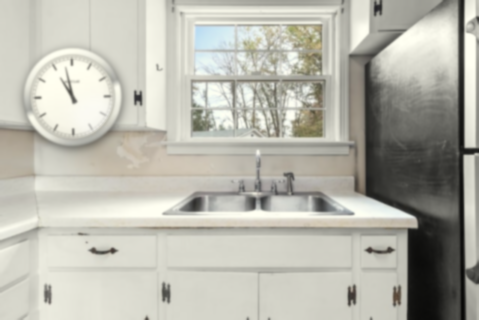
10:58
